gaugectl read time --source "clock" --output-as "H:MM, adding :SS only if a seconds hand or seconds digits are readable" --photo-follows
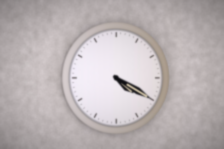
4:20
